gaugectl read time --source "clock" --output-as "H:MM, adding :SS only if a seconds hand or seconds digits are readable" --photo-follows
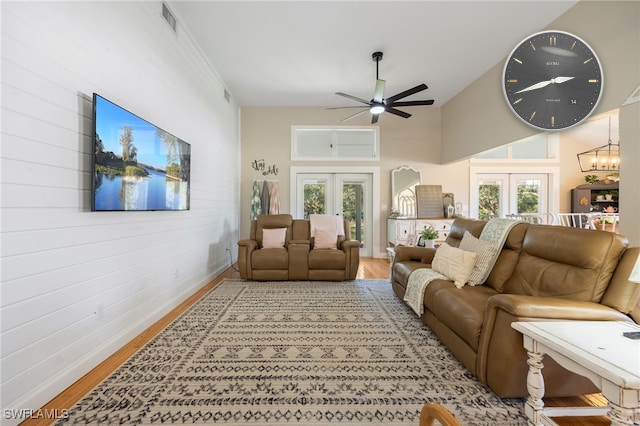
2:42
